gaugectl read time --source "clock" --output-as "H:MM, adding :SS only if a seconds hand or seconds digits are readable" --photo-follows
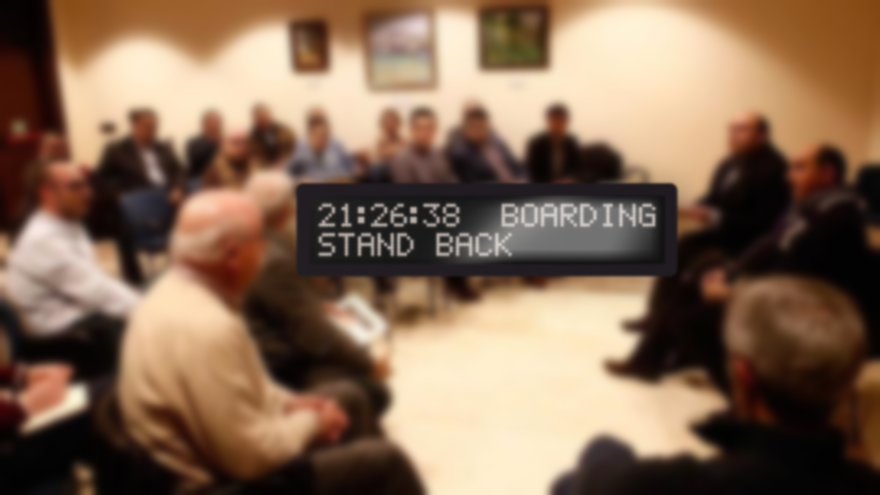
21:26:38
